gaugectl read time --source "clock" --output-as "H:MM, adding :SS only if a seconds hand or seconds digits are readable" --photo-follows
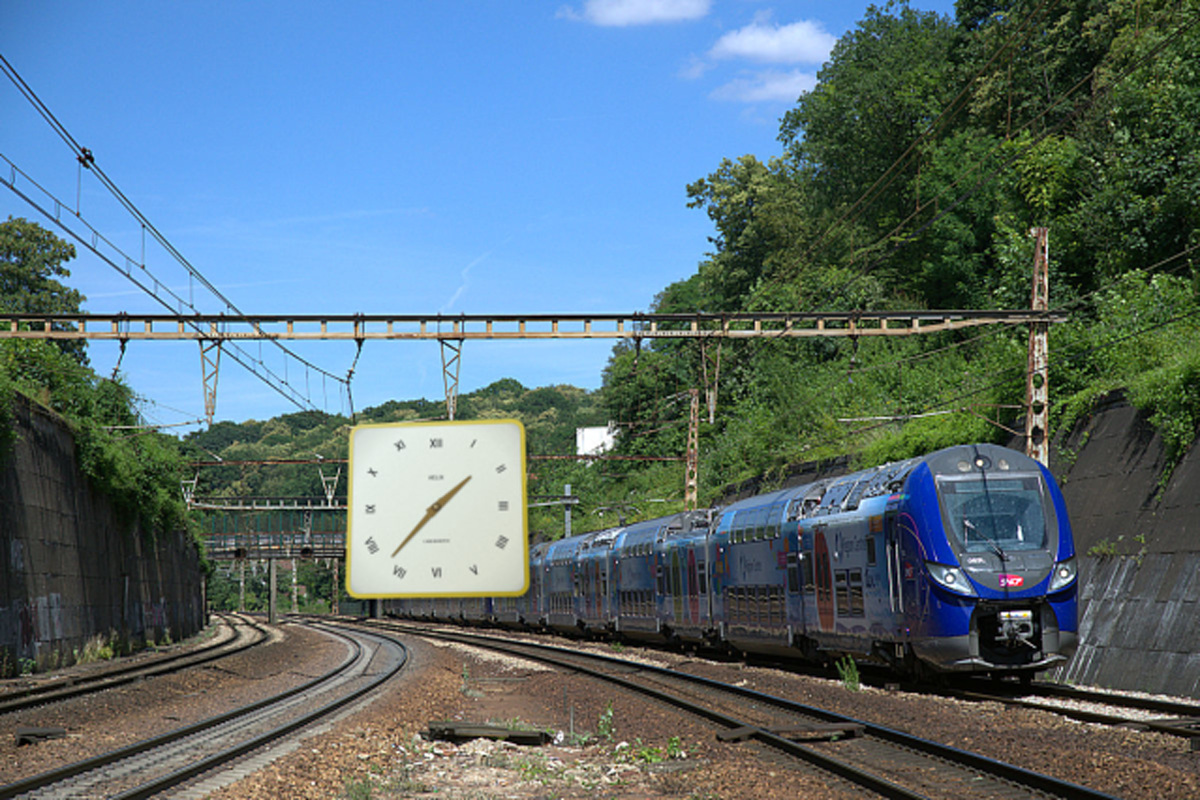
1:37
